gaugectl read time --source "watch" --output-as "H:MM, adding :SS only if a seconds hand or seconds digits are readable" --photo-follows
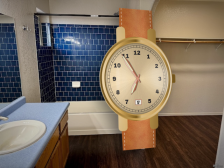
6:54
